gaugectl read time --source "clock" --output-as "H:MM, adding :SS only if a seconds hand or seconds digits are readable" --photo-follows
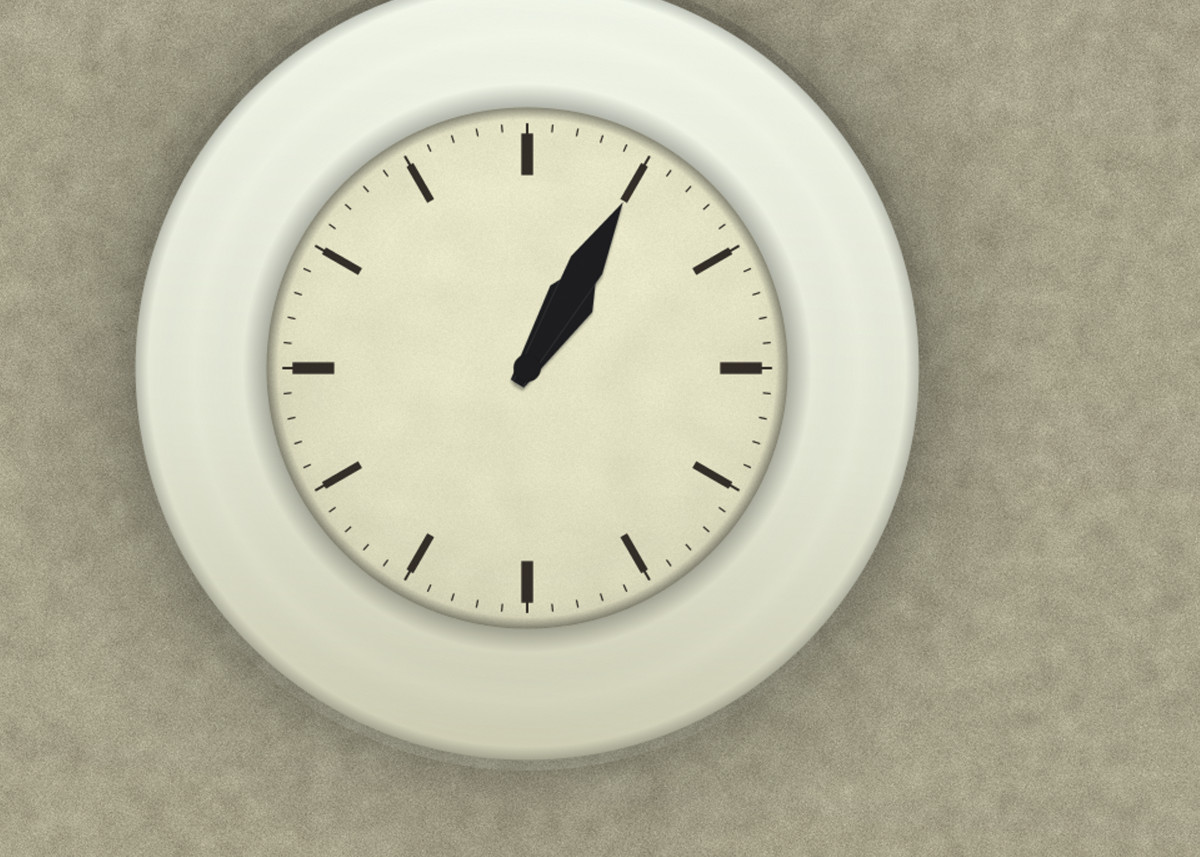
1:05
